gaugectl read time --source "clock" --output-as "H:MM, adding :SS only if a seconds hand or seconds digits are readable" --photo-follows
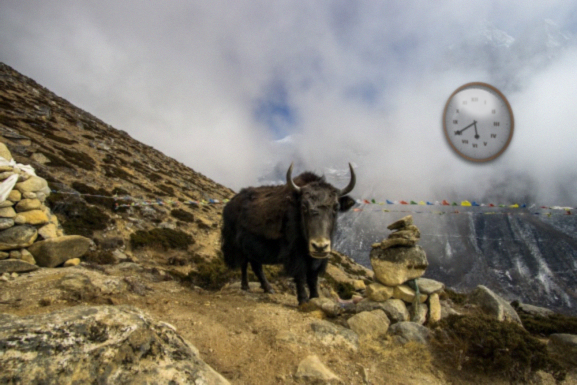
5:40
